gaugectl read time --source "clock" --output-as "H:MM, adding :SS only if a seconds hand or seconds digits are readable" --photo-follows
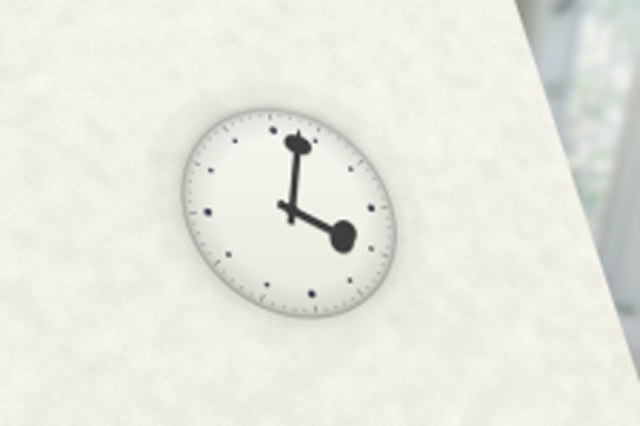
4:03
